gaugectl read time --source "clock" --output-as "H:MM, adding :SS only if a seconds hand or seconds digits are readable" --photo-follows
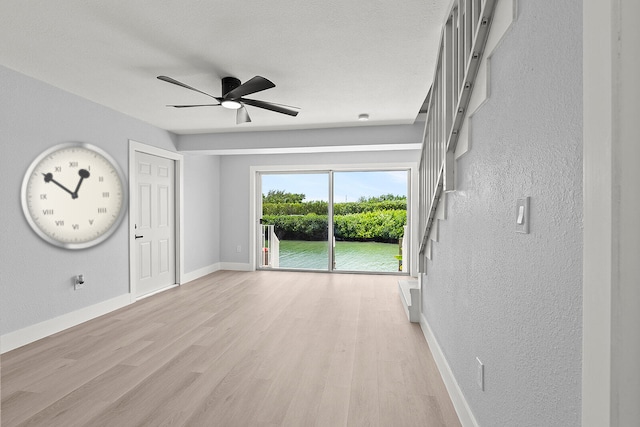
12:51
